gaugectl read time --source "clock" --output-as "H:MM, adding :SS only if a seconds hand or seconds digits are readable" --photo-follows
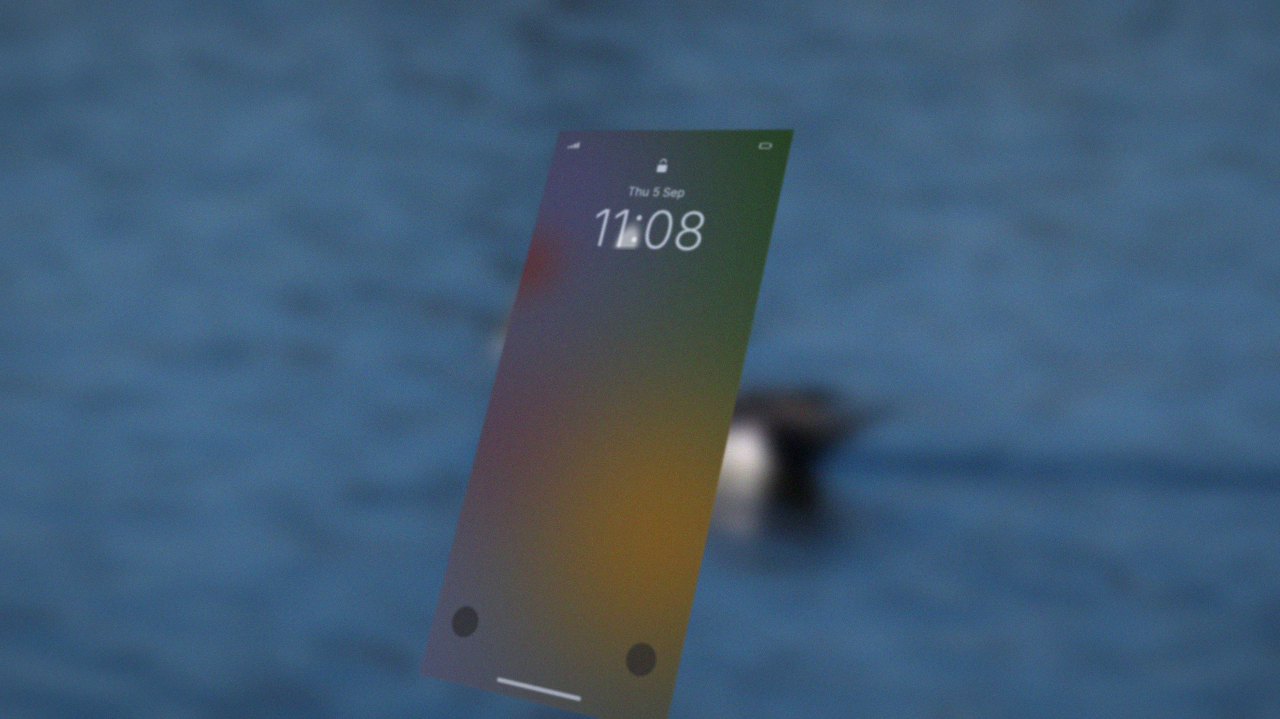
11:08
